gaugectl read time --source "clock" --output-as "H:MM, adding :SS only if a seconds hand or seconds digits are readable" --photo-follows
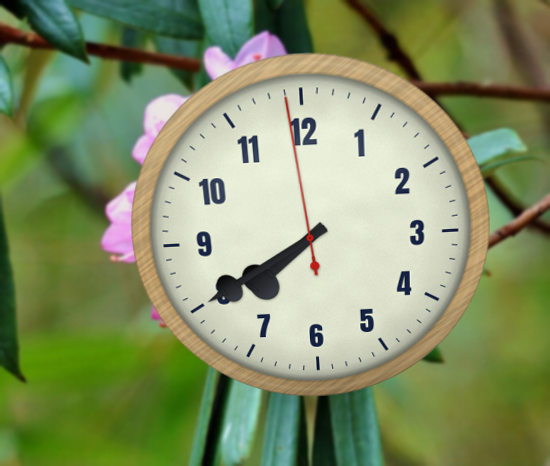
7:39:59
